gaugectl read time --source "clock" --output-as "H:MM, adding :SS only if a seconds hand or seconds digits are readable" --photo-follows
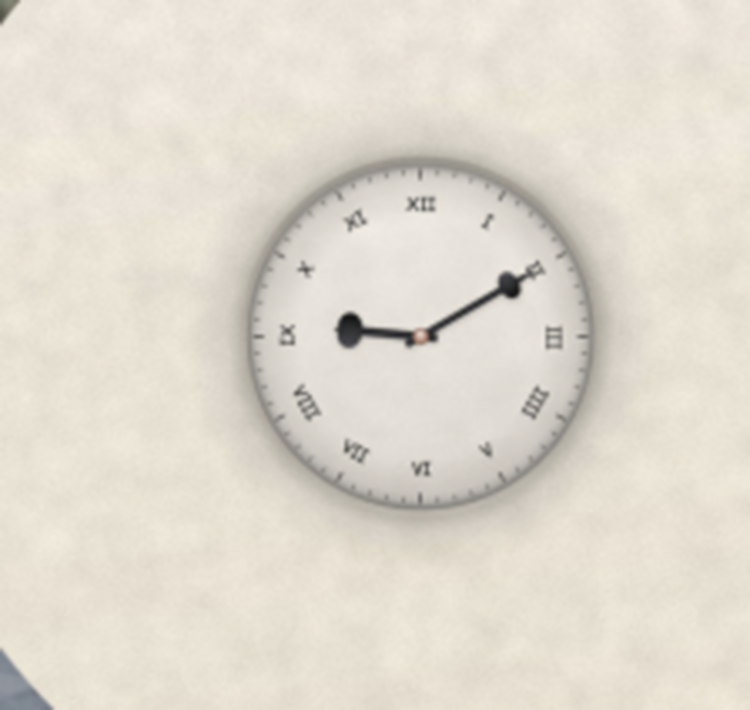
9:10
